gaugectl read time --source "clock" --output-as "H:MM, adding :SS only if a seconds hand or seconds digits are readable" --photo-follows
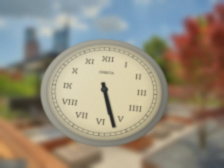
5:27
